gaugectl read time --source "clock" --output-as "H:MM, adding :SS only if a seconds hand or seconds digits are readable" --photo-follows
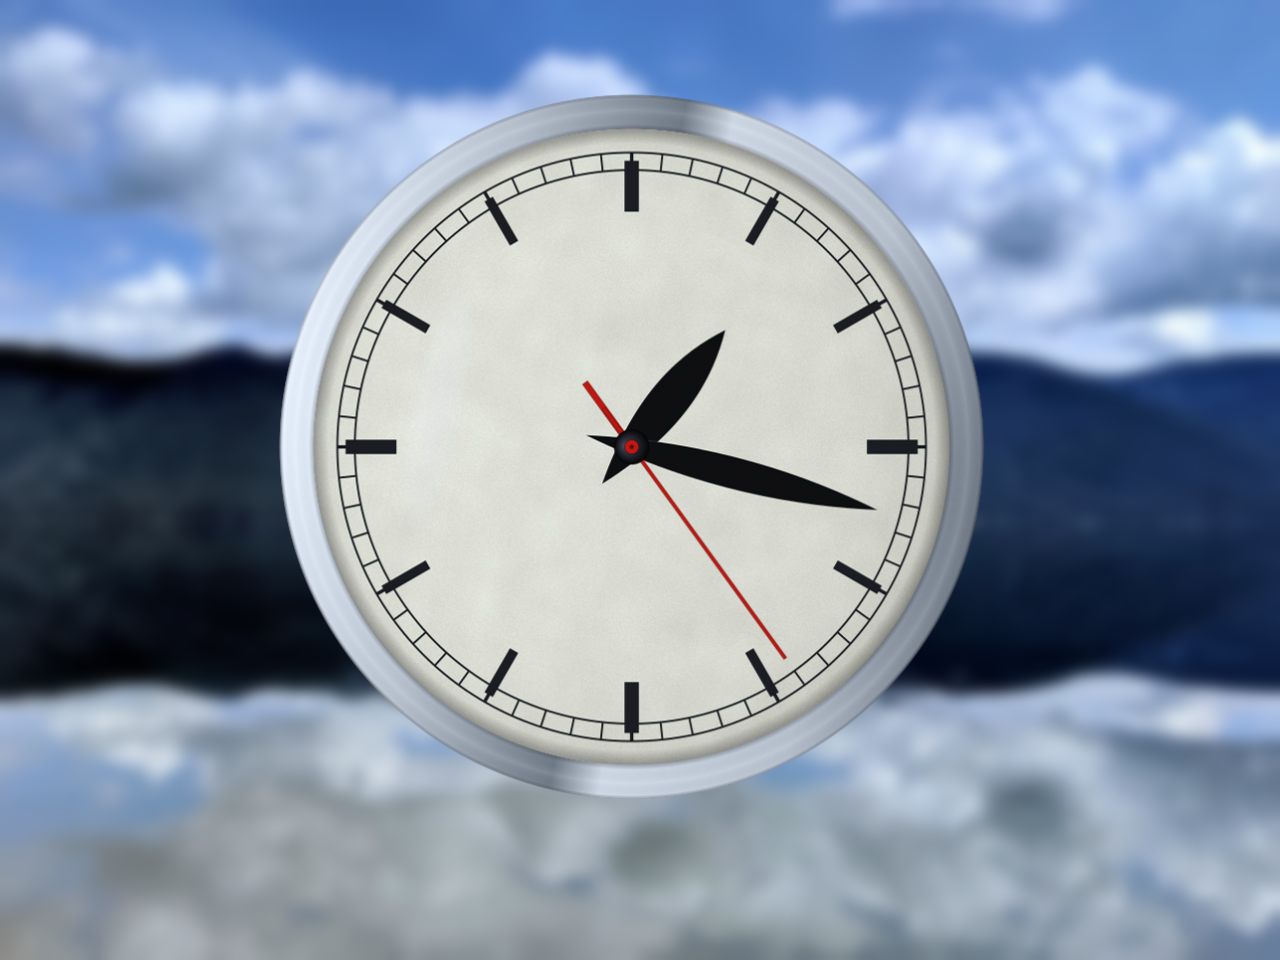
1:17:24
